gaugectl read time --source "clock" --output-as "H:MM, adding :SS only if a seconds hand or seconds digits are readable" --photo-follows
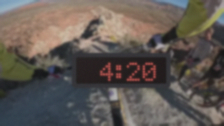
4:20
